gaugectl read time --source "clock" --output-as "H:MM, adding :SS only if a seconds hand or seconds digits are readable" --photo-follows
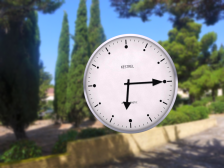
6:15
